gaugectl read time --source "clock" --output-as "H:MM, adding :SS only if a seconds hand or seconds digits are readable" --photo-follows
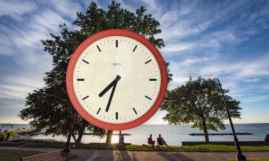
7:33
